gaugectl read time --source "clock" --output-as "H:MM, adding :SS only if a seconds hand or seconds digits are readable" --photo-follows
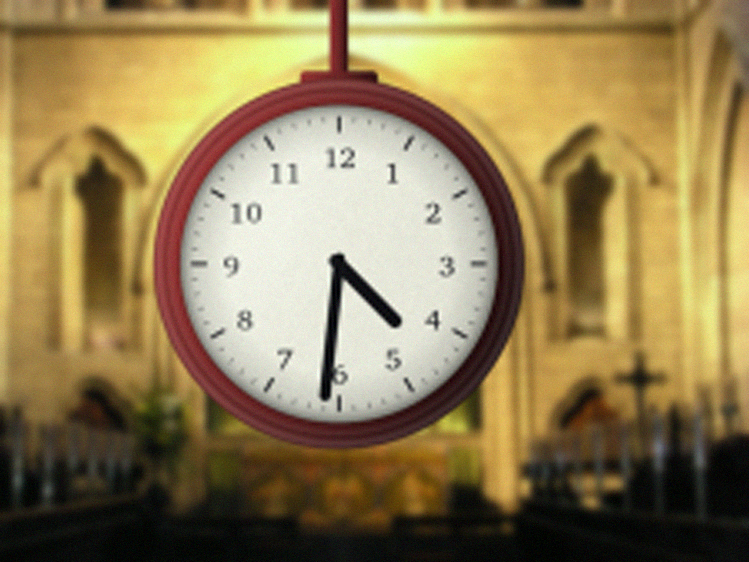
4:31
